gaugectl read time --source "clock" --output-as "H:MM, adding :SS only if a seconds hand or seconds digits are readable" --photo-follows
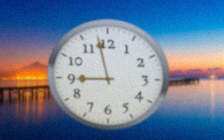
8:58
